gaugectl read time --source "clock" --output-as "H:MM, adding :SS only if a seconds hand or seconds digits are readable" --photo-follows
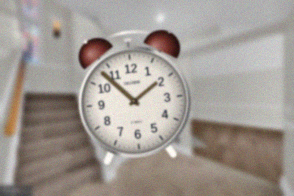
1:53
